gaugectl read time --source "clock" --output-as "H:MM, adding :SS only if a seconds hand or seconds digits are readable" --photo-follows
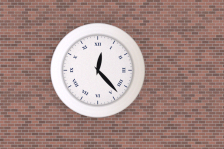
12:23
